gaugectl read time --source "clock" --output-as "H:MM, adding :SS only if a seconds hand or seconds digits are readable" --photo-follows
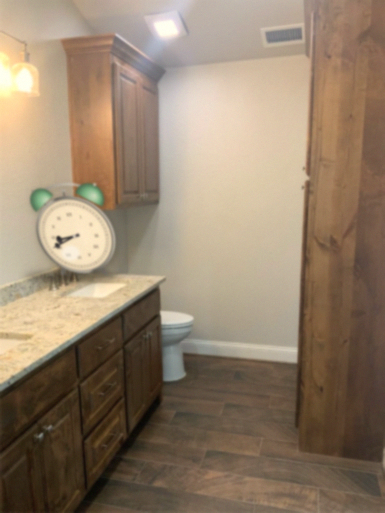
8:41
